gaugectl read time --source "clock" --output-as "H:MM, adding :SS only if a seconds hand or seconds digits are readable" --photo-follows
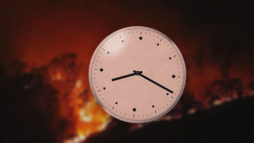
8:19
